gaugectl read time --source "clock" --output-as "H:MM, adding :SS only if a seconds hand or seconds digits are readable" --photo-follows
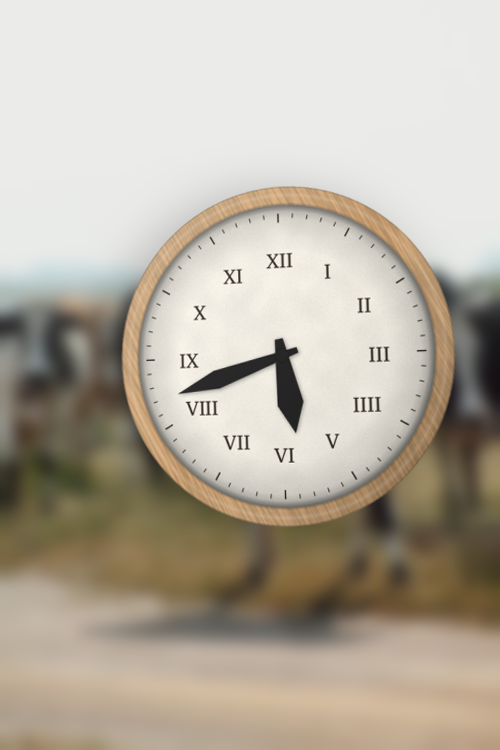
5:42
